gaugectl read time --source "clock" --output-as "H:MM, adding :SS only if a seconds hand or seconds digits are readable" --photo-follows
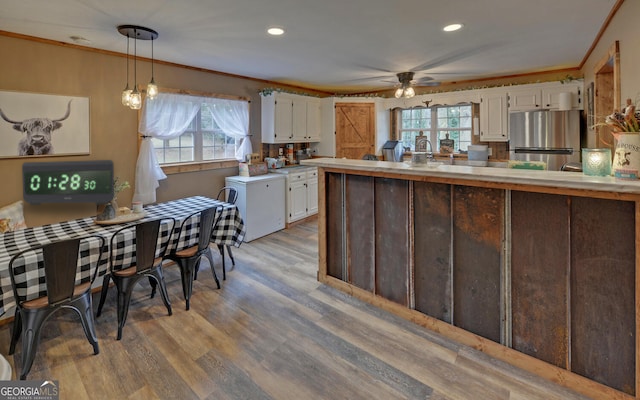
1:28
